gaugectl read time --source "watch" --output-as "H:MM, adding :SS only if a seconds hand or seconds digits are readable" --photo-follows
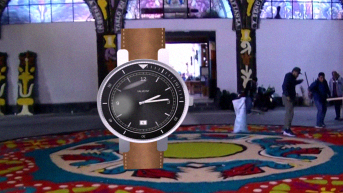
2:14
